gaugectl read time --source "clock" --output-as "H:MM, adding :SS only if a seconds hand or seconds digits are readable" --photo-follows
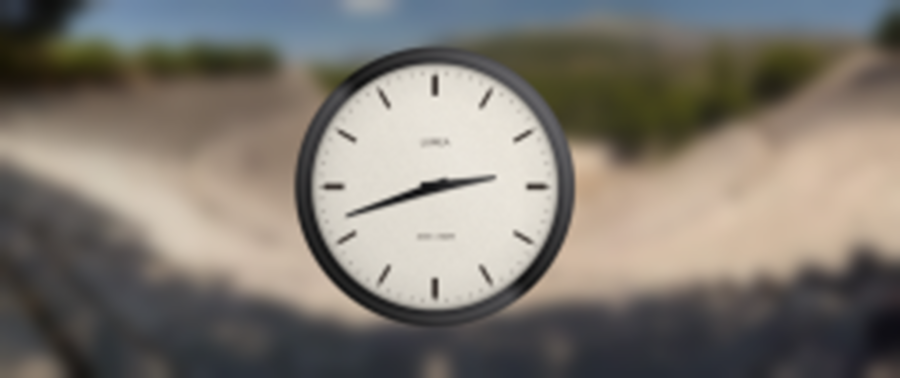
2:42
